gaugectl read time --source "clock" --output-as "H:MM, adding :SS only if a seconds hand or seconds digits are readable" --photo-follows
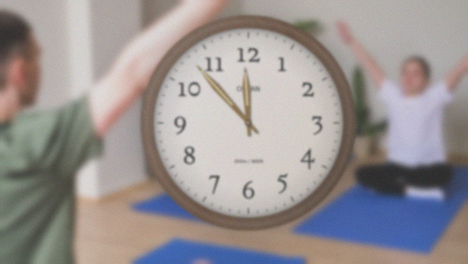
11:53
